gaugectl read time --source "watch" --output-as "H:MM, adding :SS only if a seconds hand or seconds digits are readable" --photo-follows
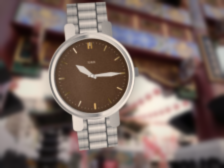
10:15
